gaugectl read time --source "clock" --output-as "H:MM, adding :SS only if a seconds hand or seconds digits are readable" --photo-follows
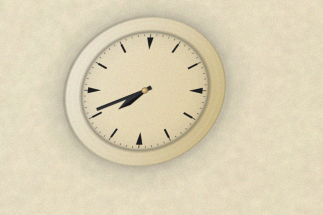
7:41
